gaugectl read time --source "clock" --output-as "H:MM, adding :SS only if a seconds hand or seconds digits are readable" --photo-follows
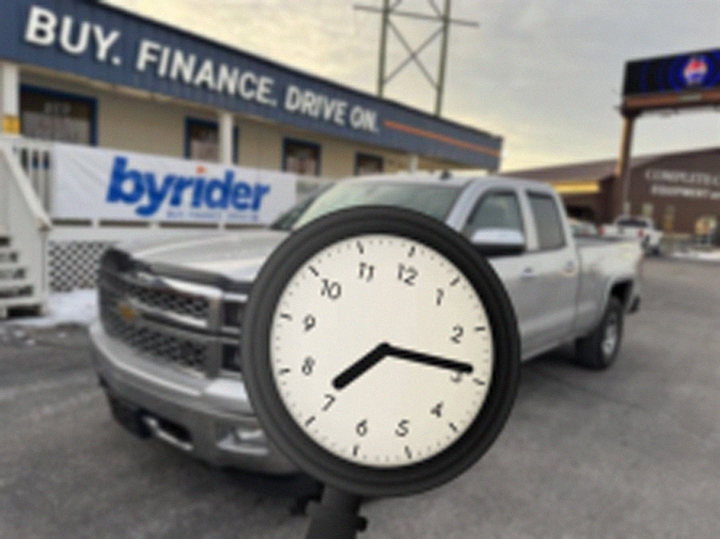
7:14
